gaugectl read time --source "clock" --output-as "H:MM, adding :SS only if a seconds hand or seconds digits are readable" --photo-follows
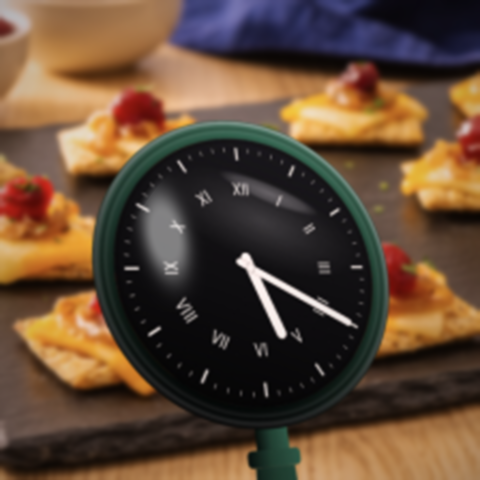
5:20
